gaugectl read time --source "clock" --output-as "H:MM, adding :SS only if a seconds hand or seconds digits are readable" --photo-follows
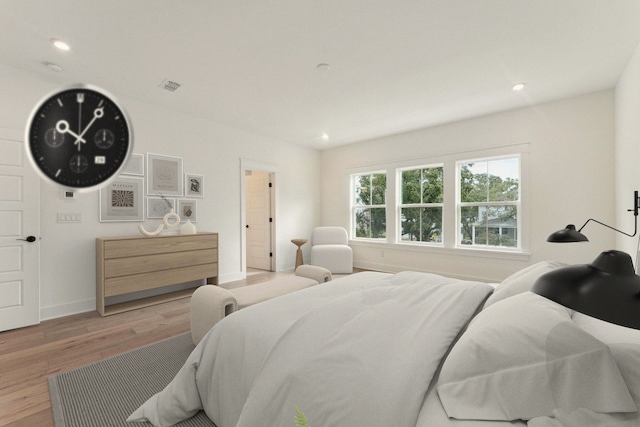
10:06
